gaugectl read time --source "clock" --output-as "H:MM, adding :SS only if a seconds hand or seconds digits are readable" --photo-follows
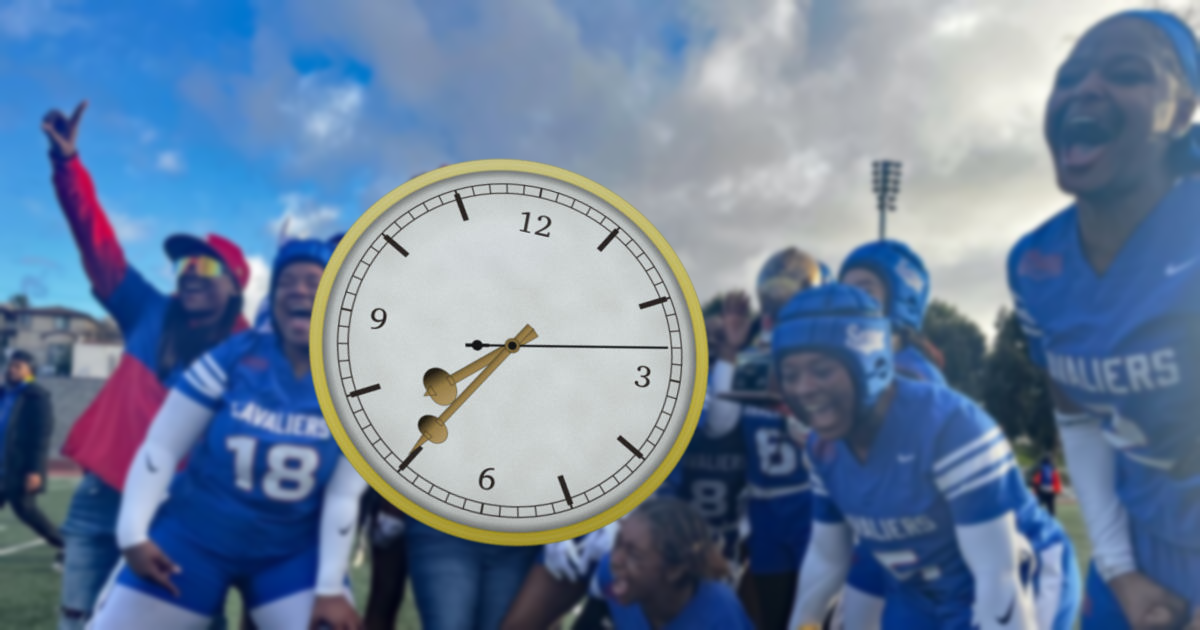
7:35:13
